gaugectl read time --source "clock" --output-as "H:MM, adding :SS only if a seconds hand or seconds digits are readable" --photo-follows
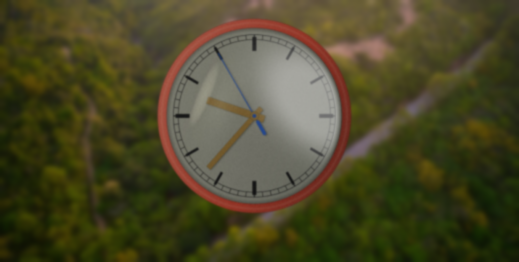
9:36:55
